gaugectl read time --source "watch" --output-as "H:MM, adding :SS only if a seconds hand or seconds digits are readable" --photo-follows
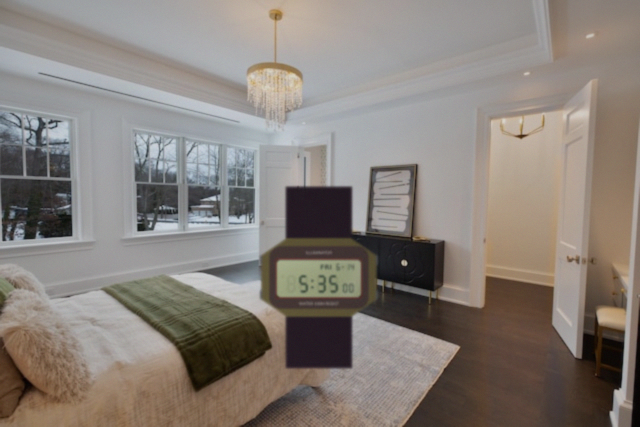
5:35
